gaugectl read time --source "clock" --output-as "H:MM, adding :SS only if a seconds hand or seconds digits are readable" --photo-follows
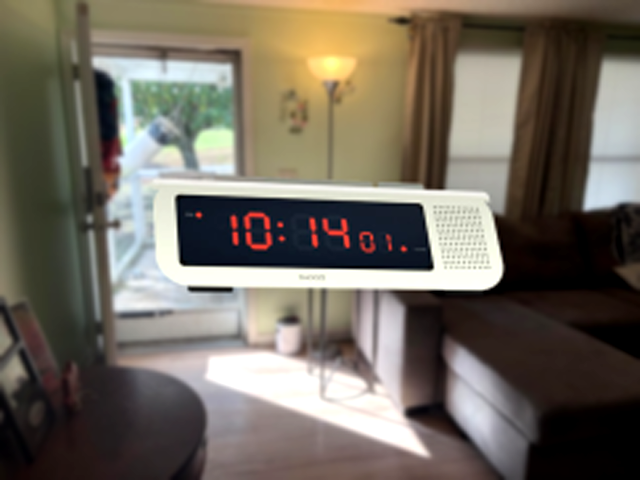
10:14:01
